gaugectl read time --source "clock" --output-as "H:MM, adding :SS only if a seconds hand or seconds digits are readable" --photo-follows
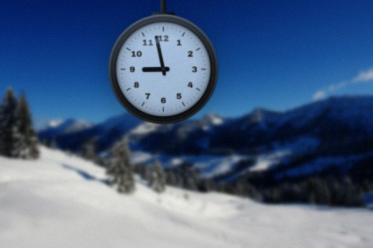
8:58
